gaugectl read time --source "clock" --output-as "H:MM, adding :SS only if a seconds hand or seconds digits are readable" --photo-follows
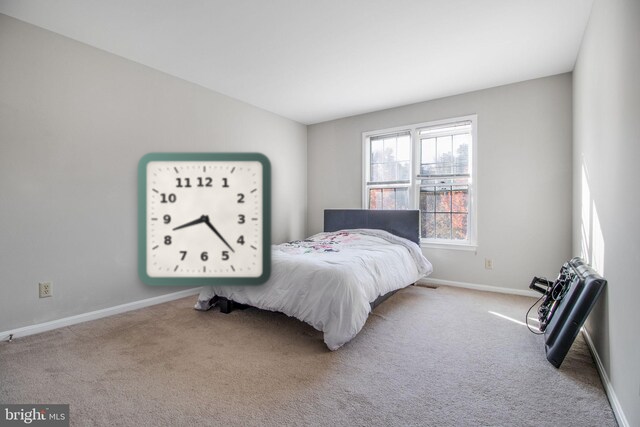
8:23
